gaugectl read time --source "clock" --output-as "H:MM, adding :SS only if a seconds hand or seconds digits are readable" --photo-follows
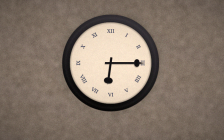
6:15
